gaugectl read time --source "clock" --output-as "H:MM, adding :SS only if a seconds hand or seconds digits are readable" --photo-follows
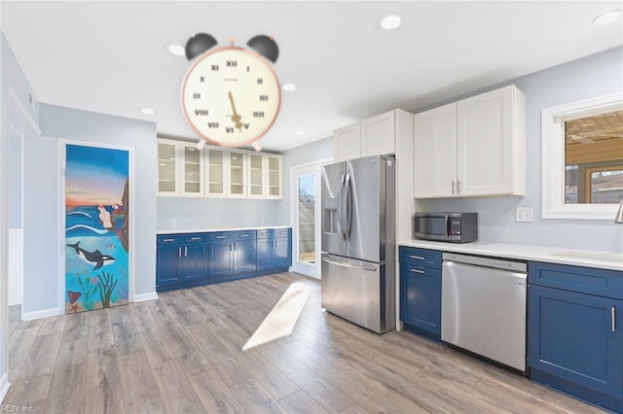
5:27
